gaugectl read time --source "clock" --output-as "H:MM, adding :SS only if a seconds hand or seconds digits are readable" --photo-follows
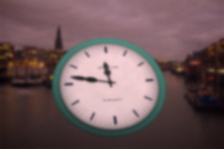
11:47
